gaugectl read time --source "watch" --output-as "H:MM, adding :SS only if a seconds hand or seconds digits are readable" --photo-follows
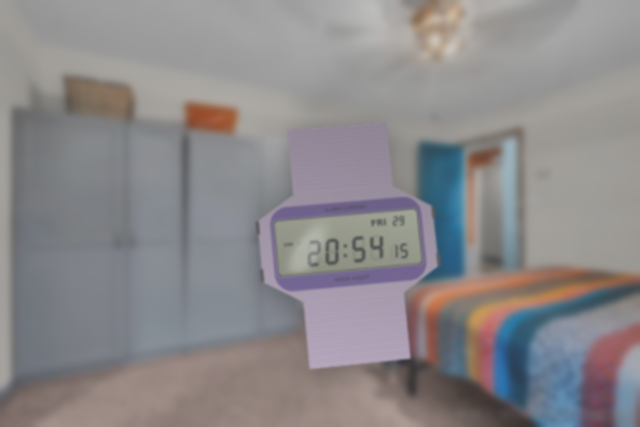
20:54:15
